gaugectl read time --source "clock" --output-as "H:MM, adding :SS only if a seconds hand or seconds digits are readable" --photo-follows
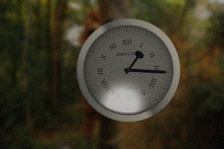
1:16
